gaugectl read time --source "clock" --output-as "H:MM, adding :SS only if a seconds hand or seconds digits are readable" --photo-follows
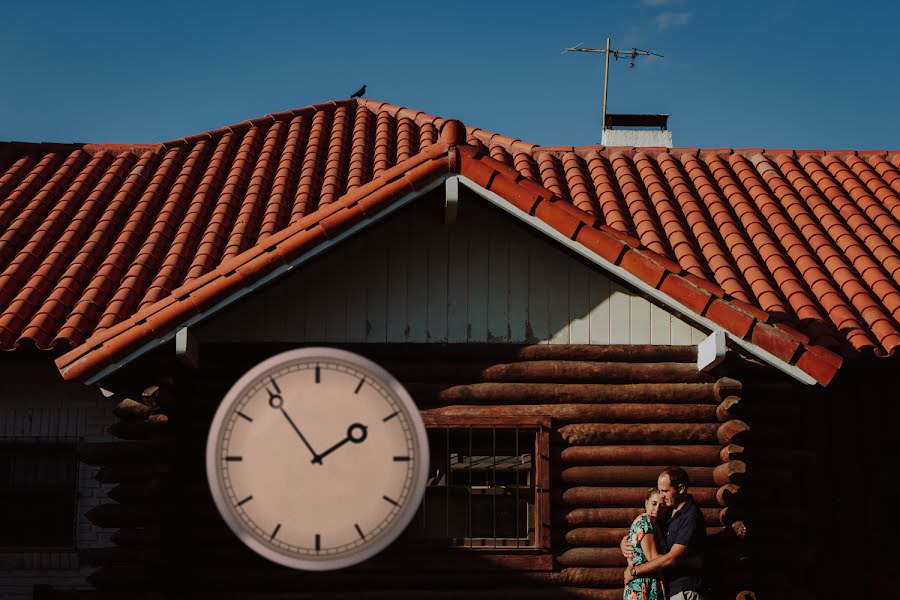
1:54
